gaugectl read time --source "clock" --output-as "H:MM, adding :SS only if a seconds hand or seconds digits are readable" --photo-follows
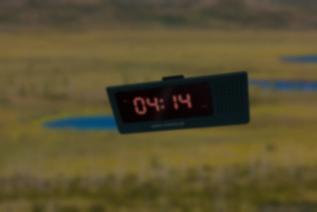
4:14
